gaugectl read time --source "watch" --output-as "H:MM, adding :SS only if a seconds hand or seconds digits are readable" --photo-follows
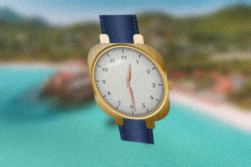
12:29
